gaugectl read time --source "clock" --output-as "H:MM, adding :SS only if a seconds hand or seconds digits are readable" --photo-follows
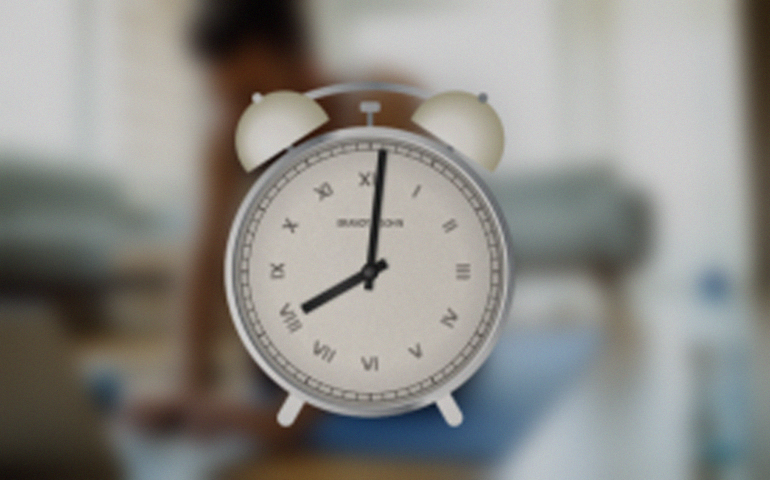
8:01
